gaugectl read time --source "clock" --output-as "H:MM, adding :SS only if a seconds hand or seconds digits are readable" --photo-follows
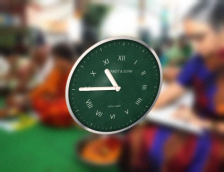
10:45
